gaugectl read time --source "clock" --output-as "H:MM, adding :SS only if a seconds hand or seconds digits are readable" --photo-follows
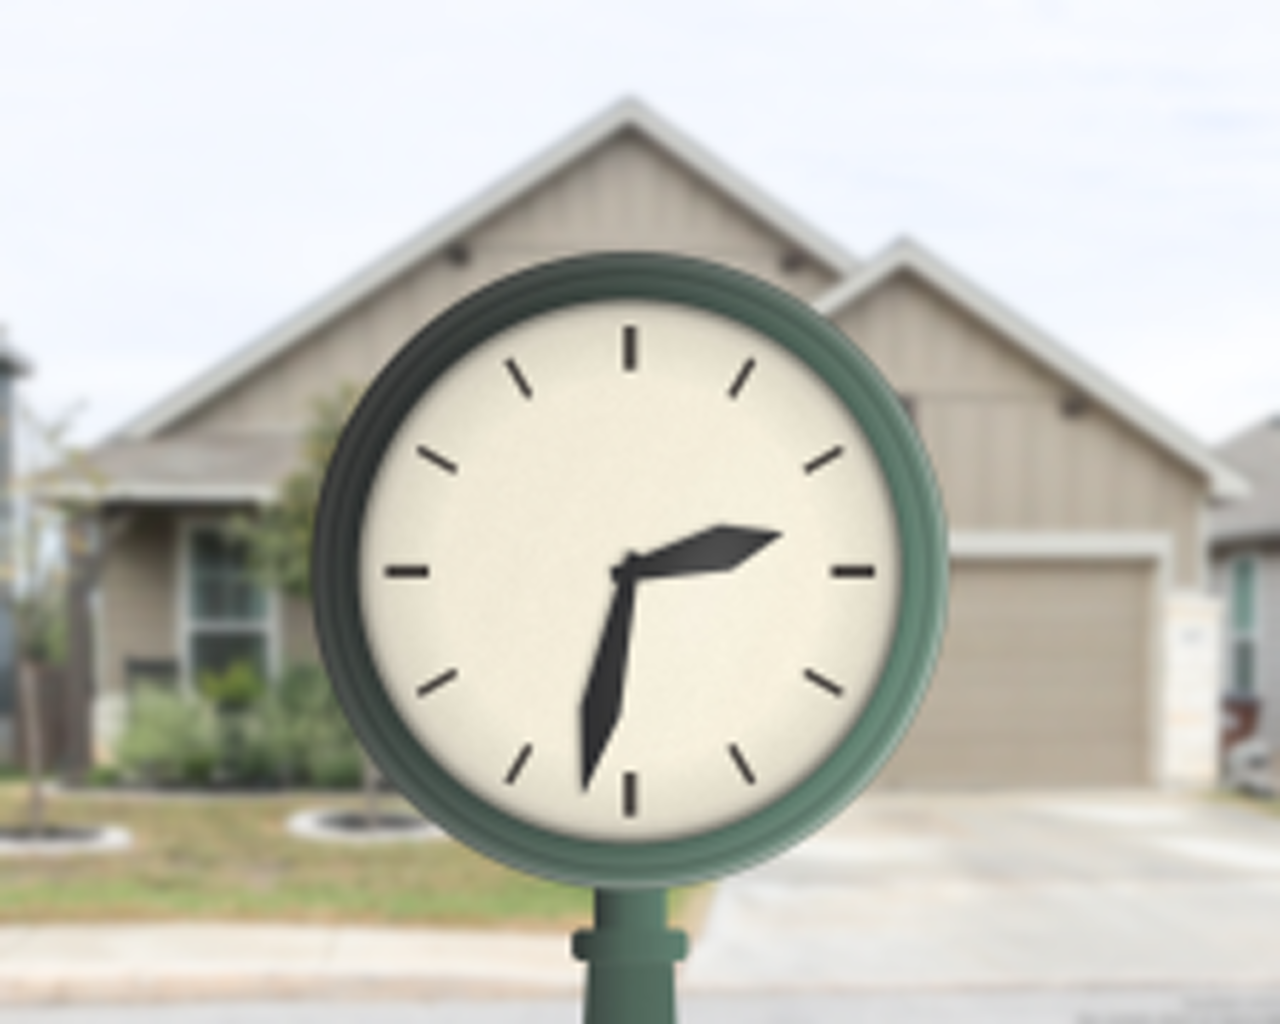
2:32
